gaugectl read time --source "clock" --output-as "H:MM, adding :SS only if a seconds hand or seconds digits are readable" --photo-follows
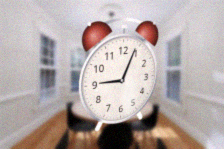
9:04
